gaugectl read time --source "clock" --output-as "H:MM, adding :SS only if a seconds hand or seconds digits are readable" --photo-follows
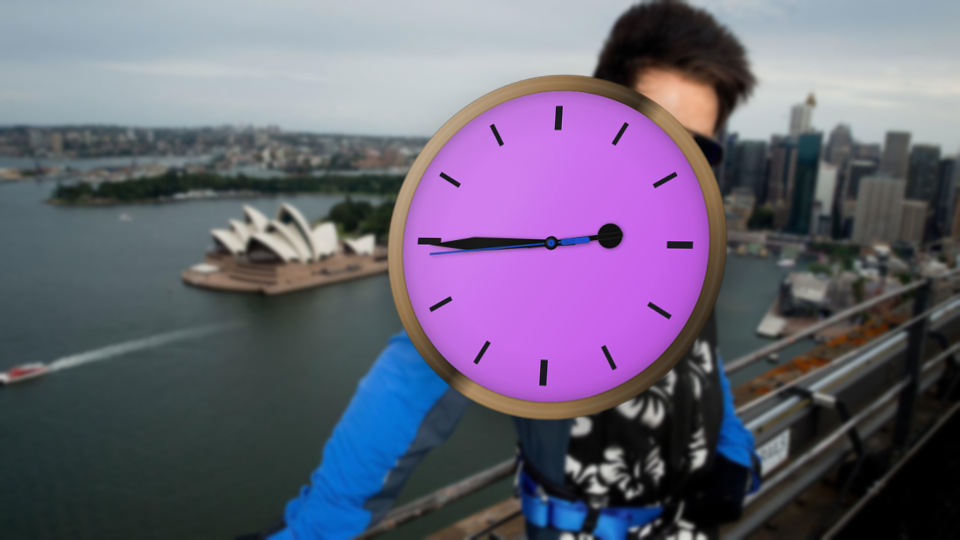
2:44:44
